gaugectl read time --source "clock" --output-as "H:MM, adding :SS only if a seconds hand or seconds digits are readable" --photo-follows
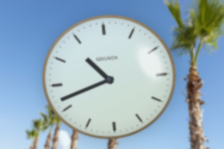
10:42
